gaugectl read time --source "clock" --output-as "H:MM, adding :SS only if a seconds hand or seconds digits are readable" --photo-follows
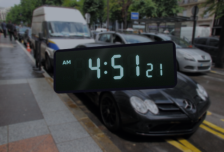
4:51:21
